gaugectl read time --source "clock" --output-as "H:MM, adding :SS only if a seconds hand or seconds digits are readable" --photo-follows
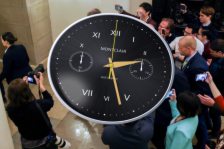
2:27
